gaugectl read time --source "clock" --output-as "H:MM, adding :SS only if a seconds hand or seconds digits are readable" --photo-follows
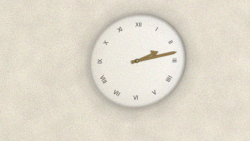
2:13
